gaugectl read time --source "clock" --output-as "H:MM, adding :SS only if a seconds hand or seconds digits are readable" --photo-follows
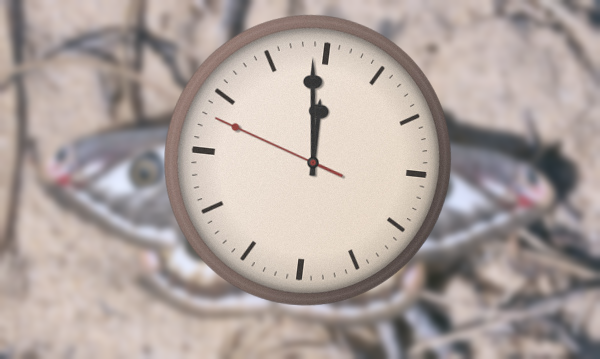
11:58:48
